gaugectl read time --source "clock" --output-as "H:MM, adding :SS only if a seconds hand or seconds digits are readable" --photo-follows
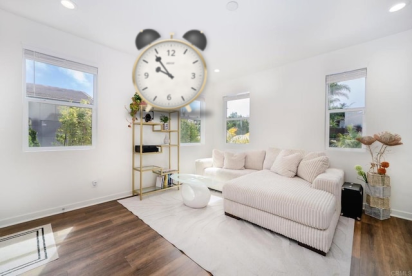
9:54
